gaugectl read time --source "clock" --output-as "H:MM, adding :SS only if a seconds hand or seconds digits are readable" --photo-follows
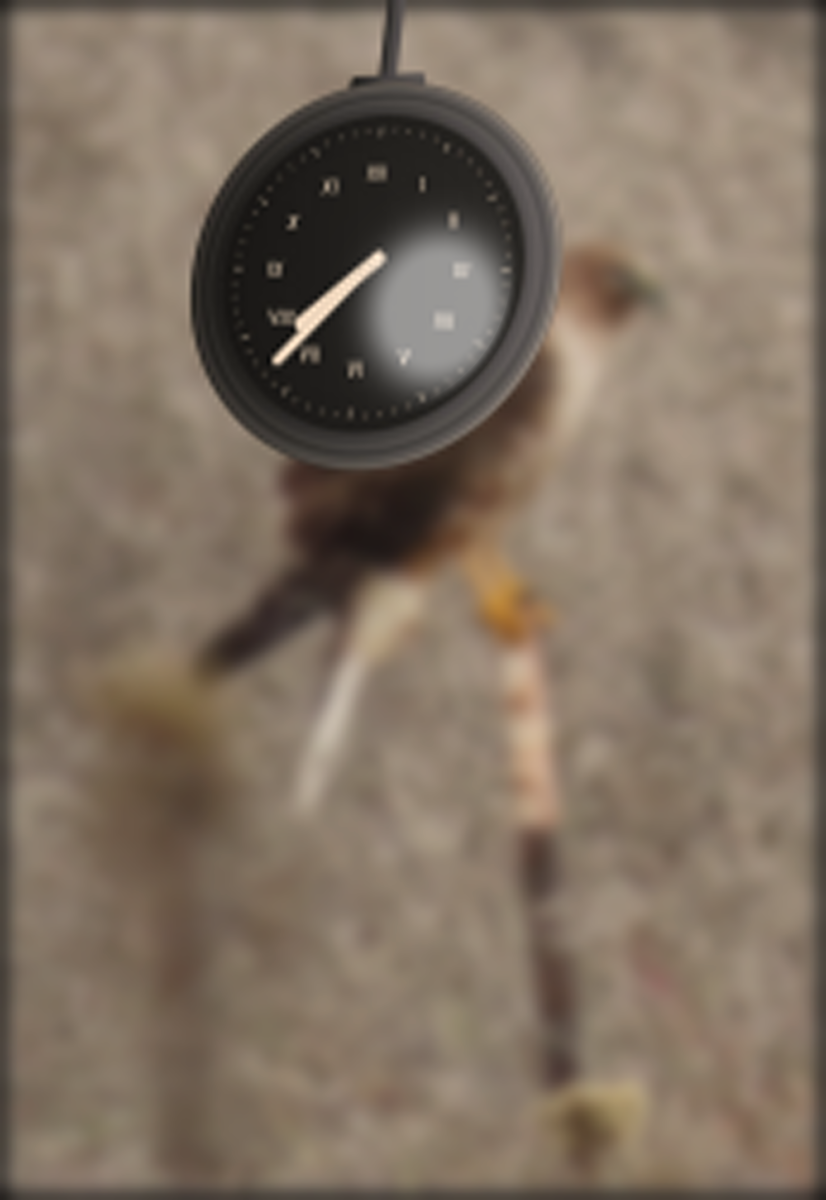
7:37
